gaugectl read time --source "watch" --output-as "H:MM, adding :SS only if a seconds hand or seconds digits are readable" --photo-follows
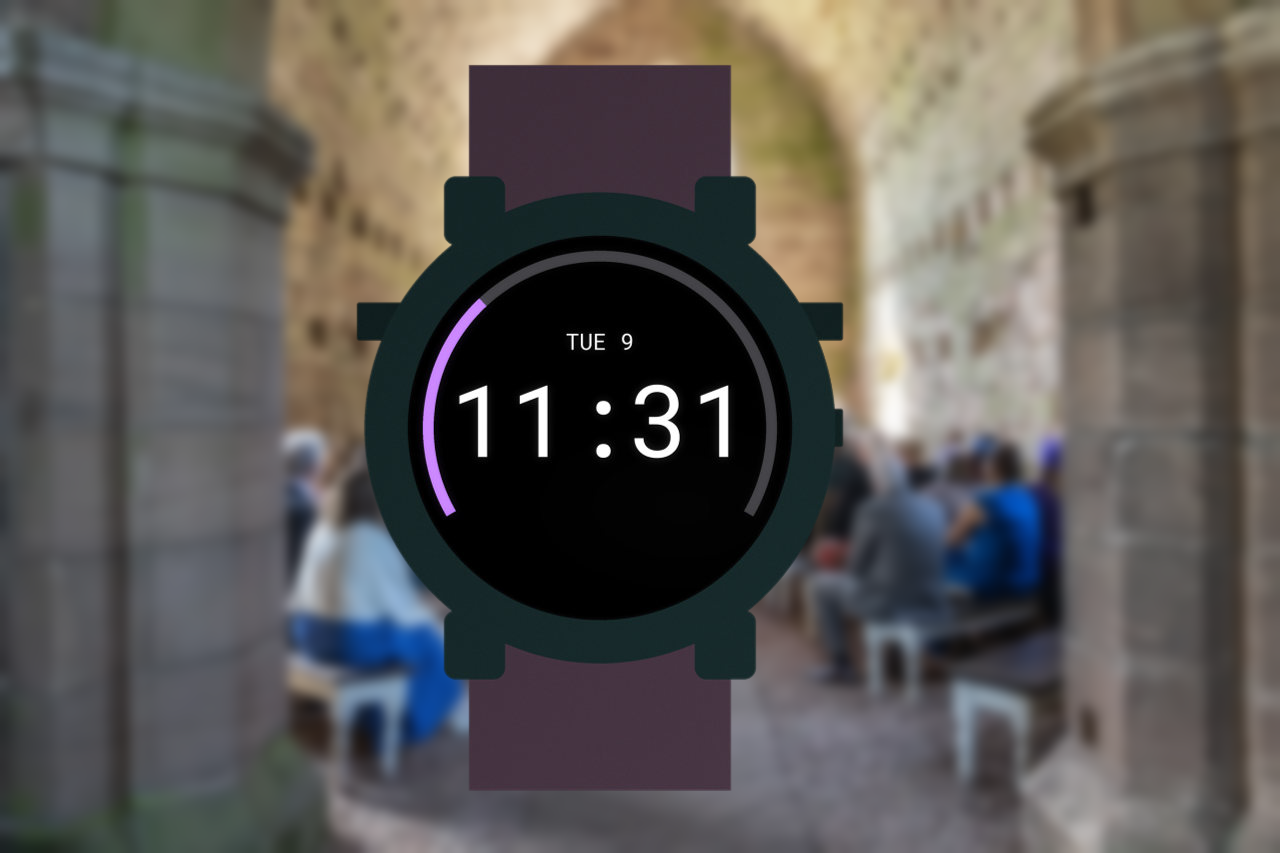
11:31
